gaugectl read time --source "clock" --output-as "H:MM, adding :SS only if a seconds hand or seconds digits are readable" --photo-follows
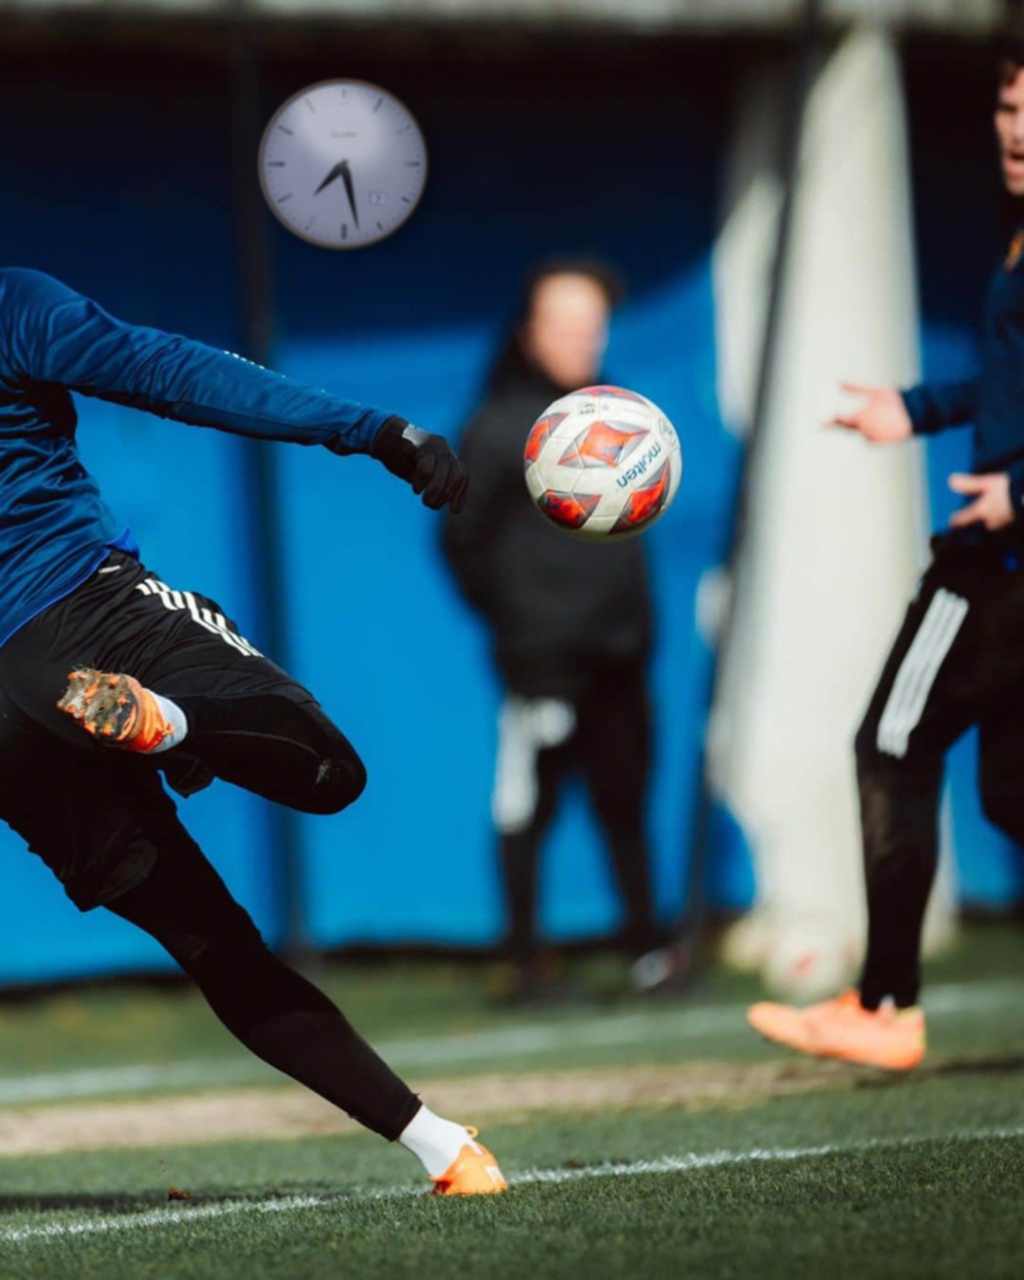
7:28
